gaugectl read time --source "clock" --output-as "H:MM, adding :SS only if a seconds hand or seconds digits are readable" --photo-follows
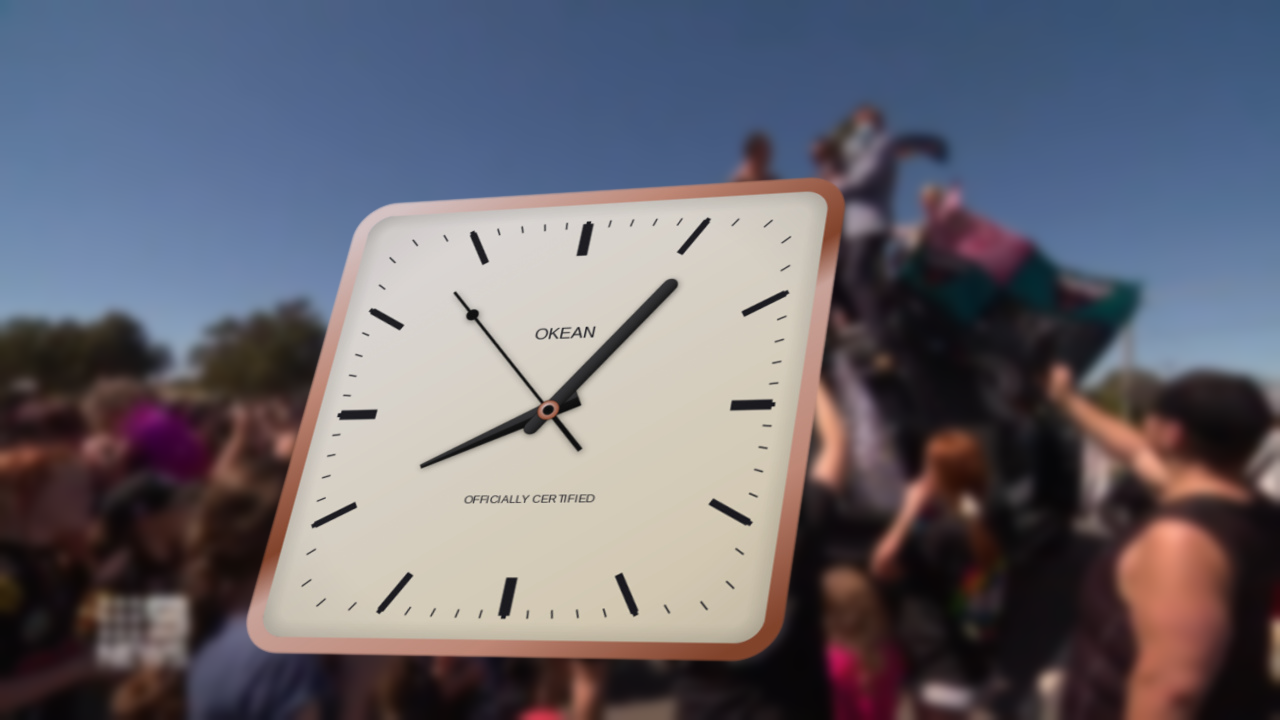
8:05:53
